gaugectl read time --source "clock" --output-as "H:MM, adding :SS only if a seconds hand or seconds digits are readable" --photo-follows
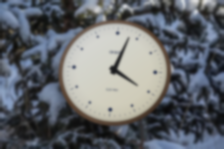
4:03
